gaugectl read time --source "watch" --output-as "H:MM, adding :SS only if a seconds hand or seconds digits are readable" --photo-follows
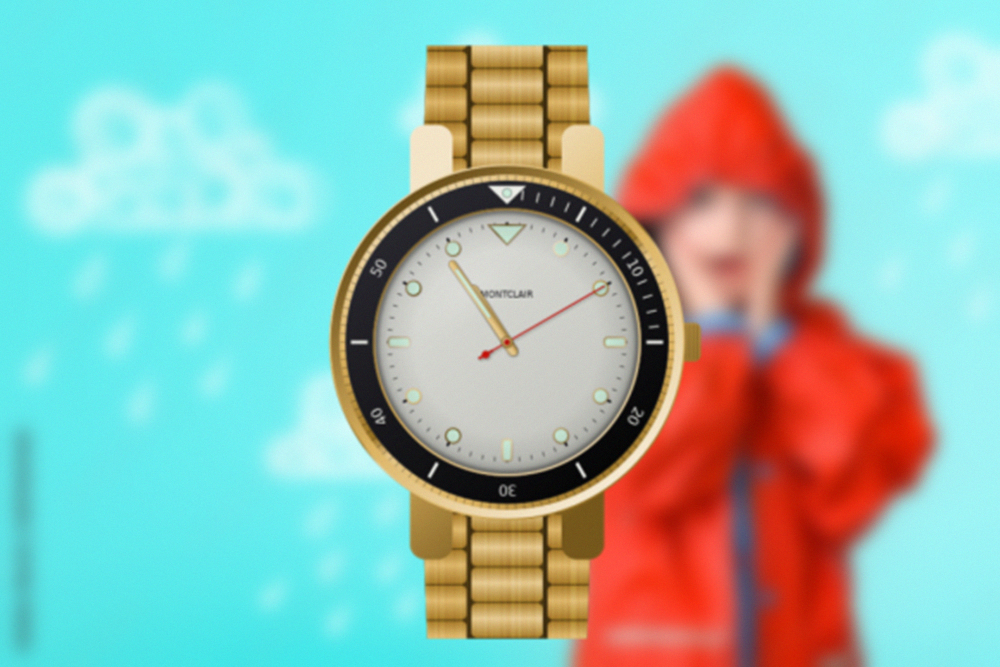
10:54:10
